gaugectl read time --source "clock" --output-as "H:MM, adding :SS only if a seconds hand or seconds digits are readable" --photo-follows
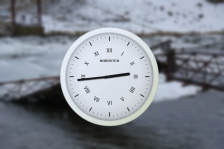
2:44
